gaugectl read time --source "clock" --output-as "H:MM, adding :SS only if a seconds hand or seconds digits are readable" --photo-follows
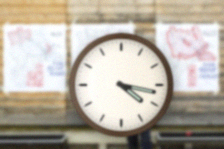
4:17
